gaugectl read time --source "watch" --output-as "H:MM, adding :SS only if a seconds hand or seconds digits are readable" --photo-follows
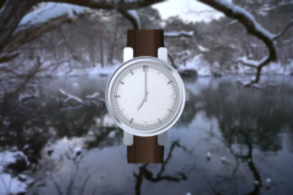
7:00
